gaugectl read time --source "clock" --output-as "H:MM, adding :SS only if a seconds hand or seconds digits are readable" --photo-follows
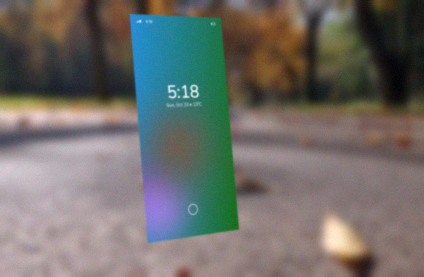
5:18
